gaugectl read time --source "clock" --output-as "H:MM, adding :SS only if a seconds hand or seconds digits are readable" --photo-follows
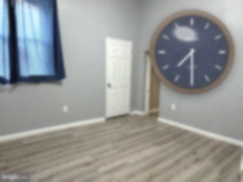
7:30
